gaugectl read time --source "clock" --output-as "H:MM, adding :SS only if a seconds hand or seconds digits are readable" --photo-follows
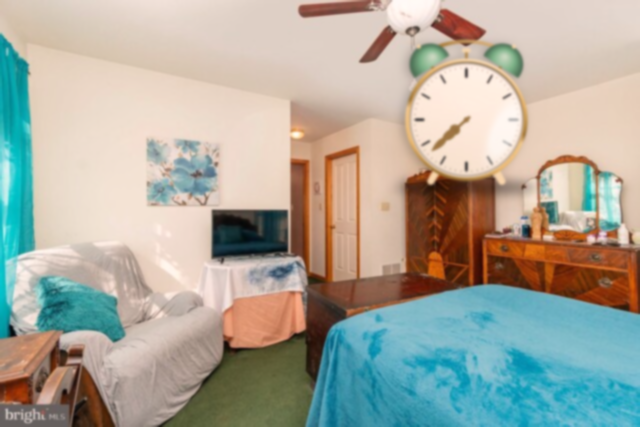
7:38
